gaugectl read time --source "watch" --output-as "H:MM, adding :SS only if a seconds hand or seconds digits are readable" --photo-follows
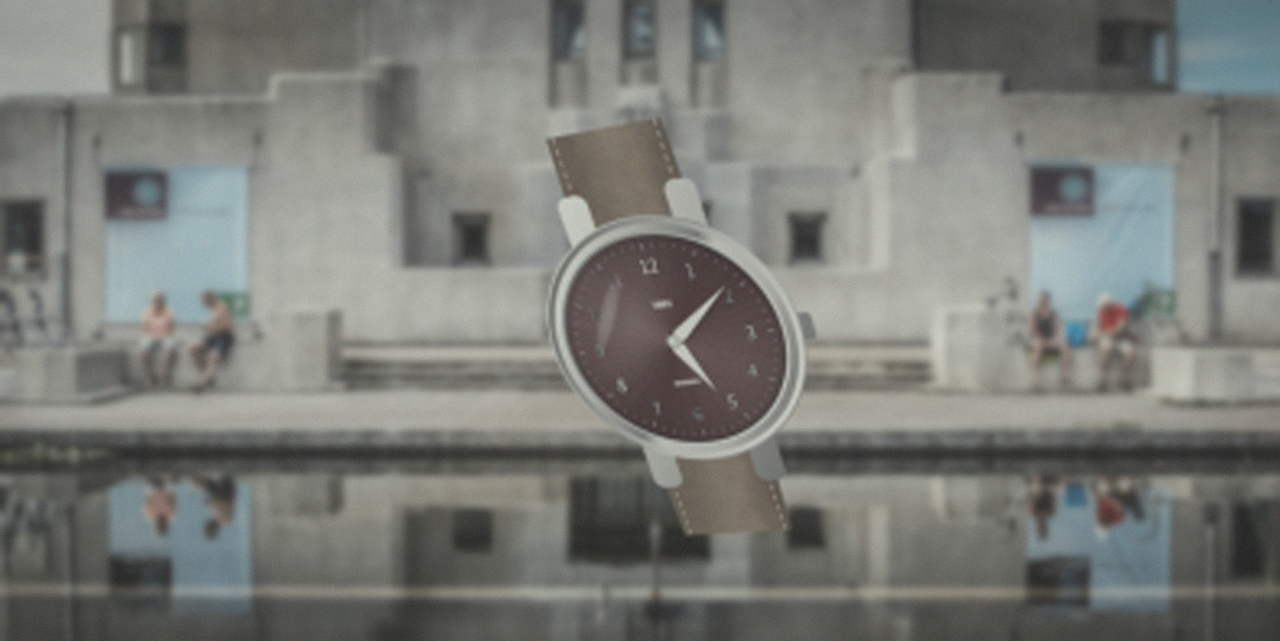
5:09
